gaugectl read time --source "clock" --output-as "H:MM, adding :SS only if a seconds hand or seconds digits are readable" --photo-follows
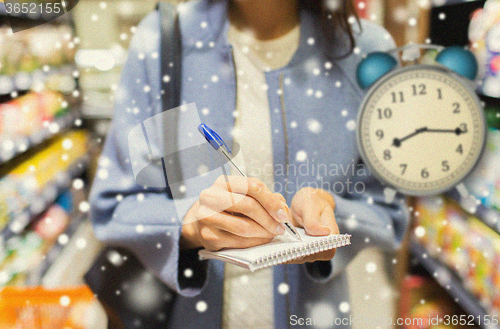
8:16
